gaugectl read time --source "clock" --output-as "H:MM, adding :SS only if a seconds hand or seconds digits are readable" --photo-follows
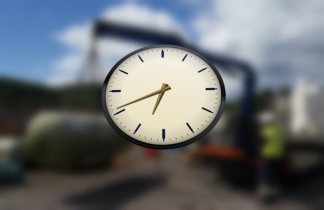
6:41
